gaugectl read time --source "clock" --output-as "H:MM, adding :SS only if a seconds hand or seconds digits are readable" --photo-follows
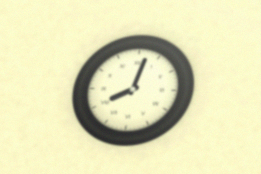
8:02
